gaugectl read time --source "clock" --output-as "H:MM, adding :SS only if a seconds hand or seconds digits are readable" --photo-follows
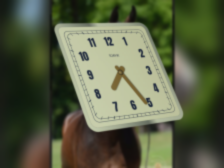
7:26
